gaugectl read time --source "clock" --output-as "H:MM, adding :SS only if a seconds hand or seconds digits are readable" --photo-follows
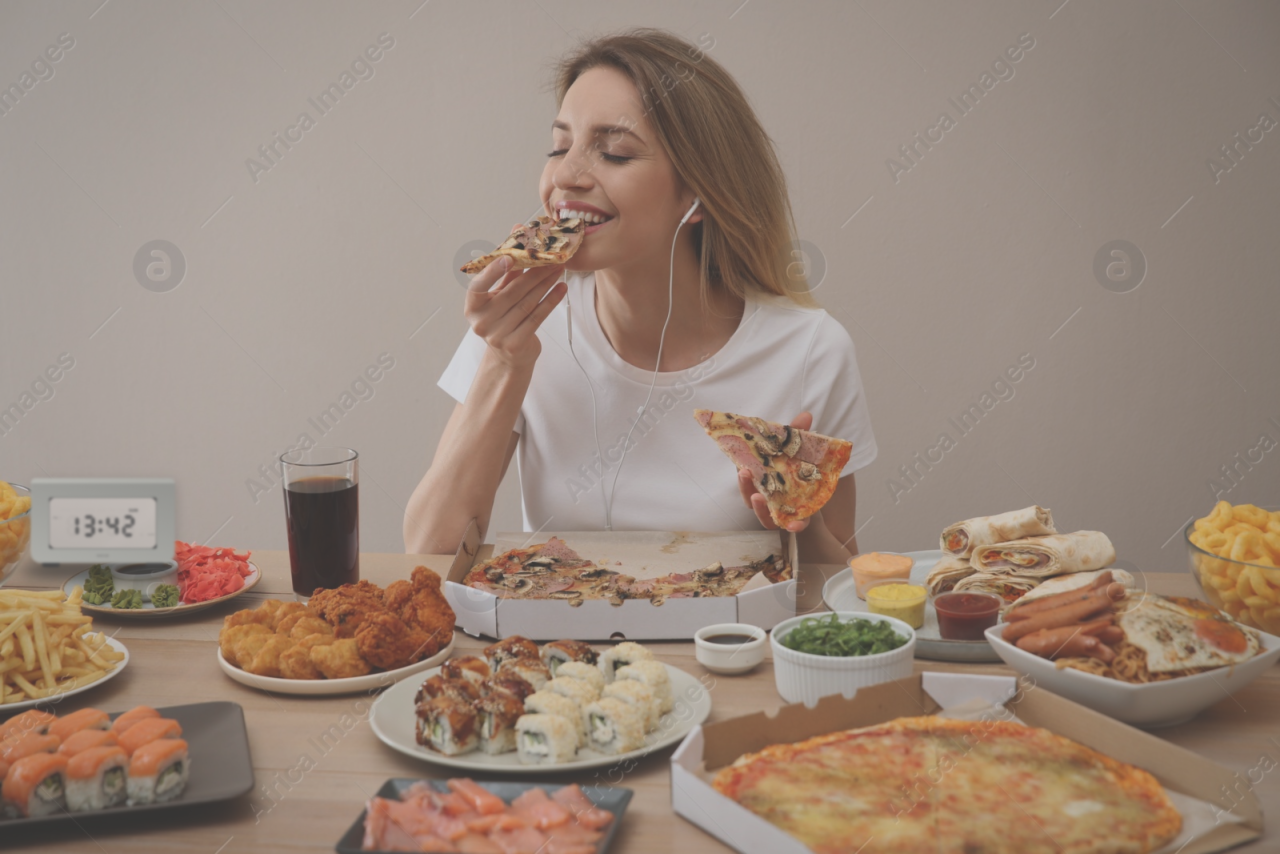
13:42
